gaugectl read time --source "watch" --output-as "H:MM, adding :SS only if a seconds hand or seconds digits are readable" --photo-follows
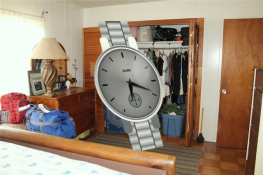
6:19
